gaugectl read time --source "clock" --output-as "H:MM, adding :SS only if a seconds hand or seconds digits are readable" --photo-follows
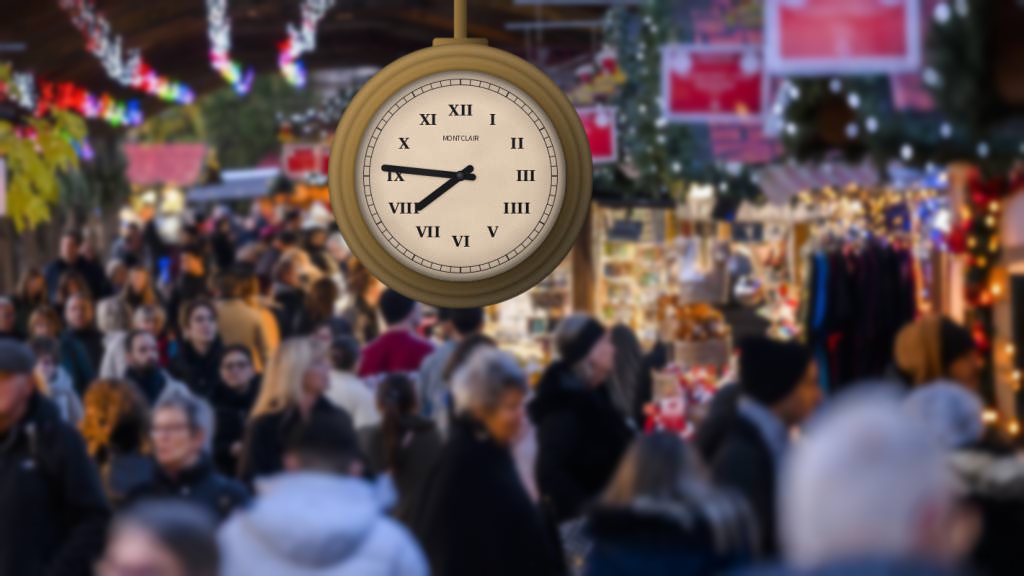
7:46
